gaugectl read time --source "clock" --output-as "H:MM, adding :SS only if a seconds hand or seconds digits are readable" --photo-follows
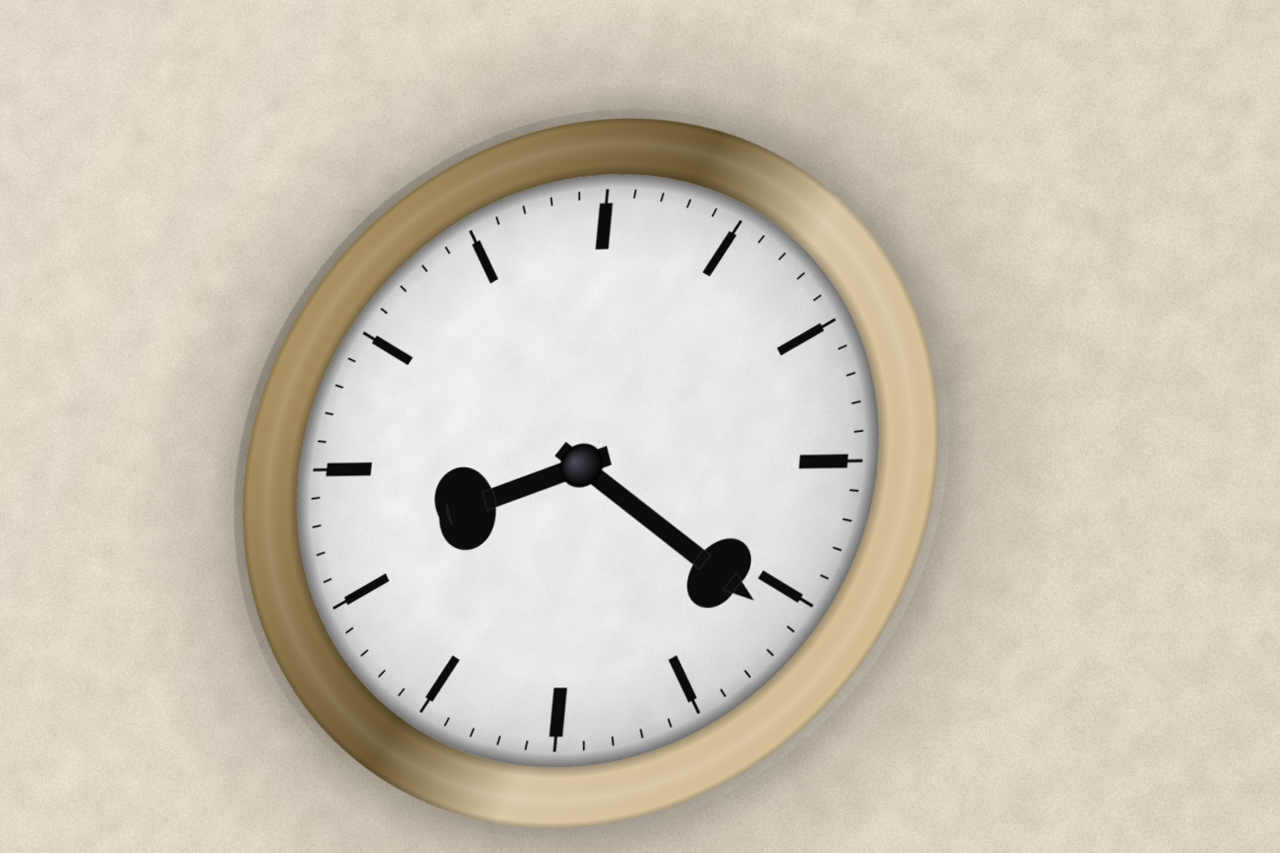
8:21
